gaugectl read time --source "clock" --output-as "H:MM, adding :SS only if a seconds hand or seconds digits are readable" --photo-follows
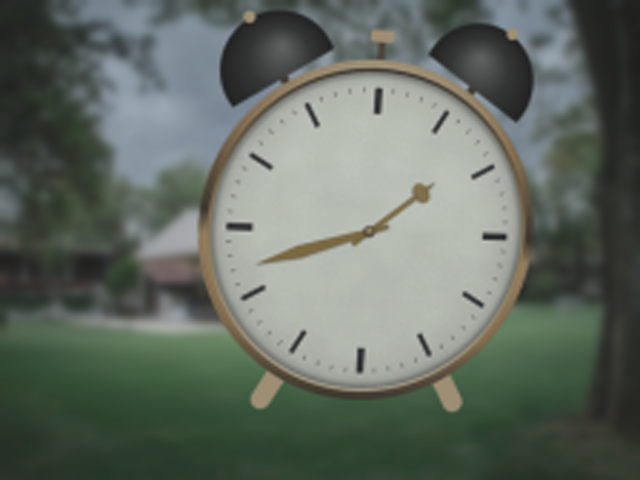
1:42
